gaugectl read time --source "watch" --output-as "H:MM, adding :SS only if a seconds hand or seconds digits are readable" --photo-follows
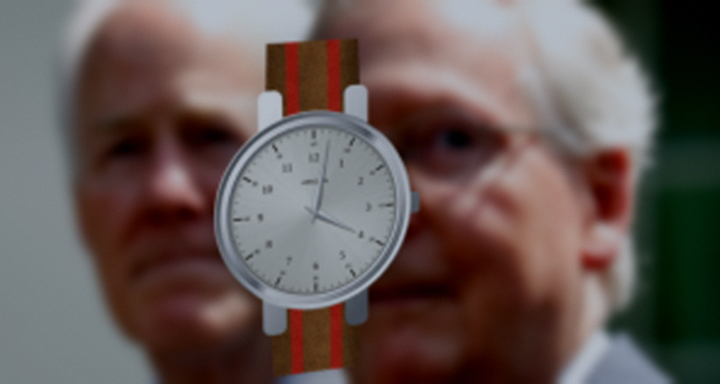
4:02
